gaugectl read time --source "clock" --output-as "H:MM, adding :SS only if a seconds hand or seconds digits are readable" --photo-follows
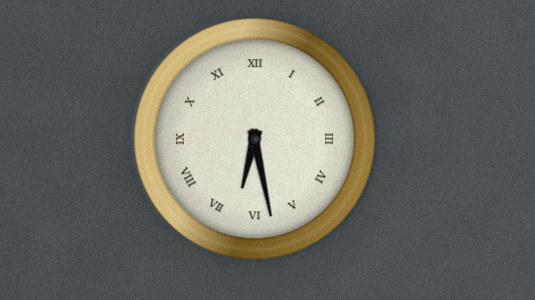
6:28
